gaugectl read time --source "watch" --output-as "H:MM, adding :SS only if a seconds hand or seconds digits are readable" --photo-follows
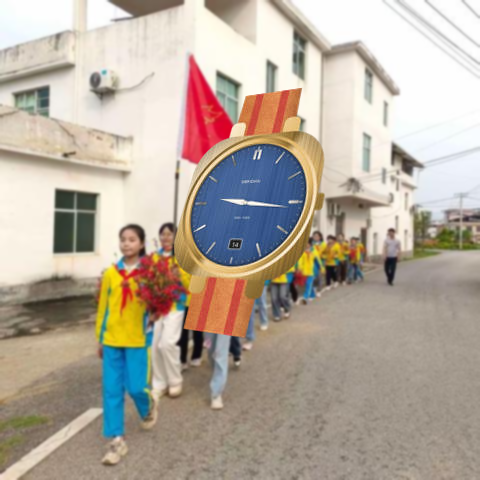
9:16
